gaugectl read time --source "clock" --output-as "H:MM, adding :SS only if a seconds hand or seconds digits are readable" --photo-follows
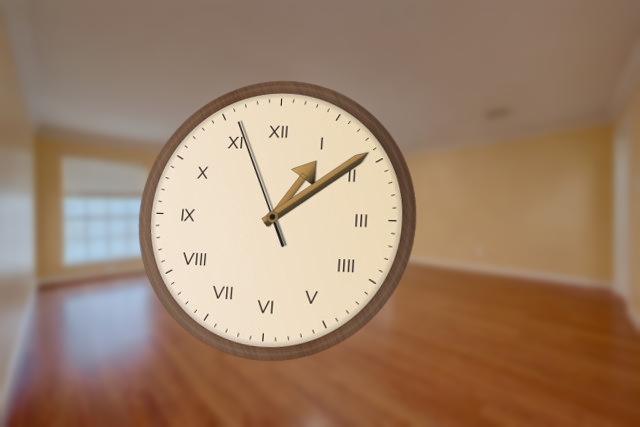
1:08:56
